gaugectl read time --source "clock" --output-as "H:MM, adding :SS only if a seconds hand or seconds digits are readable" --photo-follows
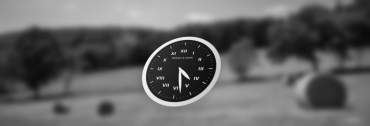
4:28
